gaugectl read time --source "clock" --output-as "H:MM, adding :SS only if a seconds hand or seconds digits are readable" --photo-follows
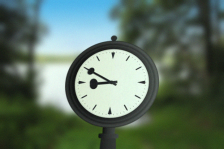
8:50
